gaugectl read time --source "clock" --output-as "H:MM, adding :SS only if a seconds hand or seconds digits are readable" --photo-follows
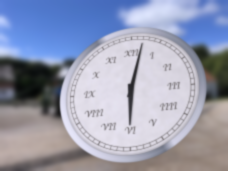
6:02
